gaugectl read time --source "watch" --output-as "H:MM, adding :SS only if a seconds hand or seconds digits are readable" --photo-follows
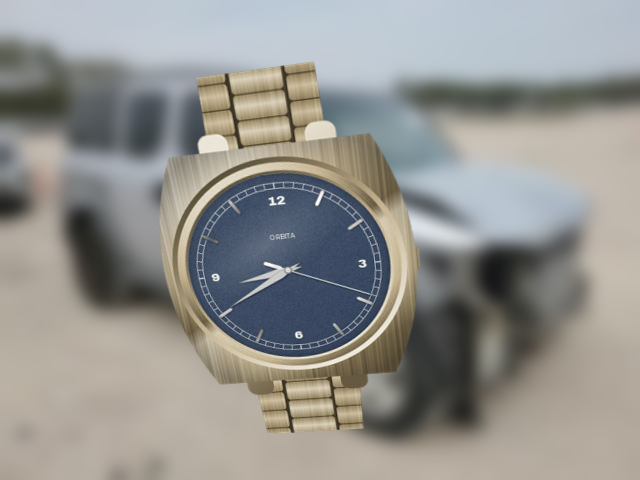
8:40:19
